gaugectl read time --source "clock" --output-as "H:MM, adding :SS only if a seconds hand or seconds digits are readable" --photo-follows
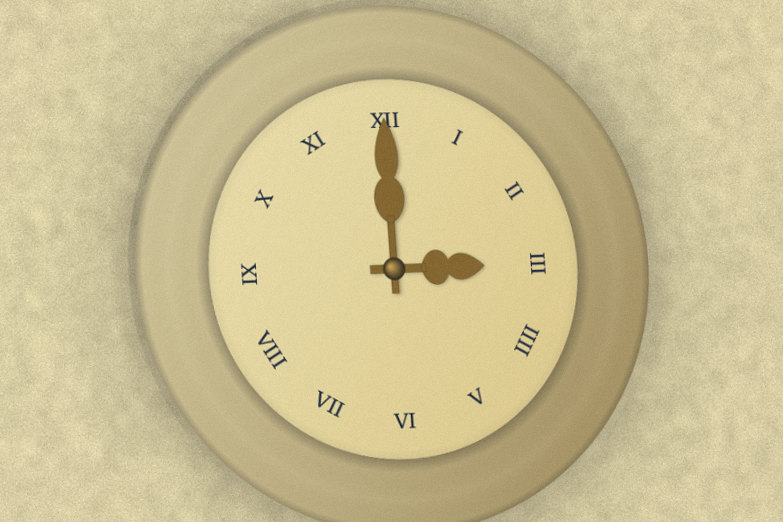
3:00
